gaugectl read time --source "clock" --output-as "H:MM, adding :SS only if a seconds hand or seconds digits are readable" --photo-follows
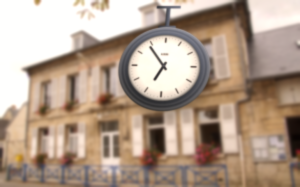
6:54
